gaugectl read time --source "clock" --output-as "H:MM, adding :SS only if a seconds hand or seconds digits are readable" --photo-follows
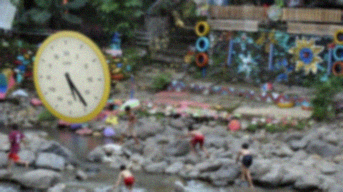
5:24
